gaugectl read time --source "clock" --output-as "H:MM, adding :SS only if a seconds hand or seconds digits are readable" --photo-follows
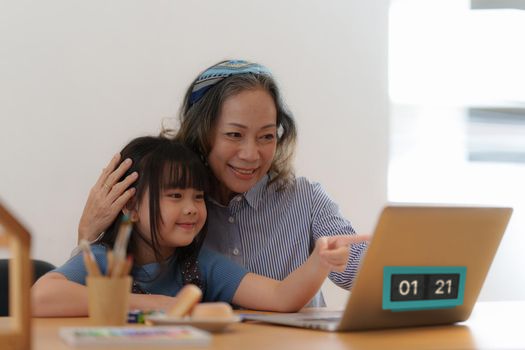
1:21
